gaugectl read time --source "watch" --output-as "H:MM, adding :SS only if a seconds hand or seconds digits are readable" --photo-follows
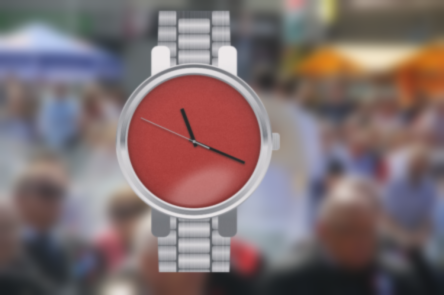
11:18:49
